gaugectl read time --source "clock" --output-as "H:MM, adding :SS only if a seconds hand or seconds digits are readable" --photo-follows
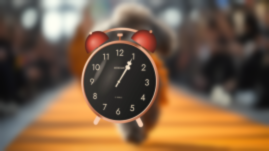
1:05
